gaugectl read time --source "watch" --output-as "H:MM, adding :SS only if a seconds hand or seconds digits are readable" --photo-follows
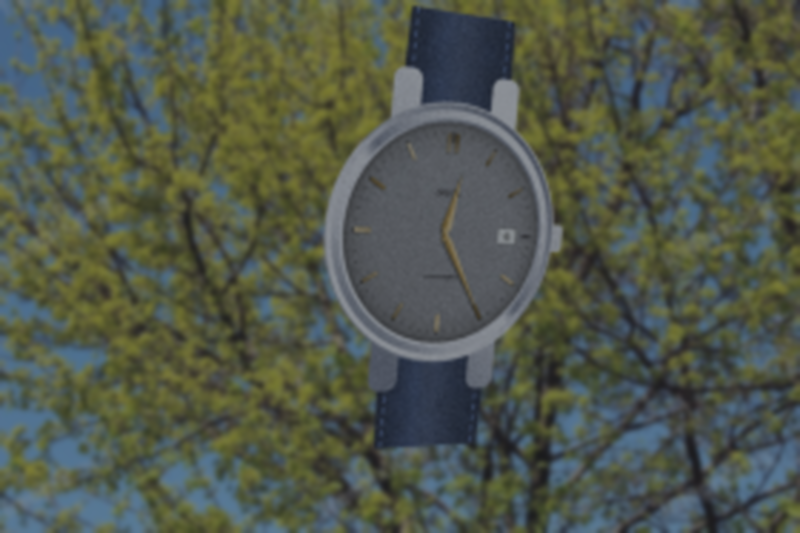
12:25
